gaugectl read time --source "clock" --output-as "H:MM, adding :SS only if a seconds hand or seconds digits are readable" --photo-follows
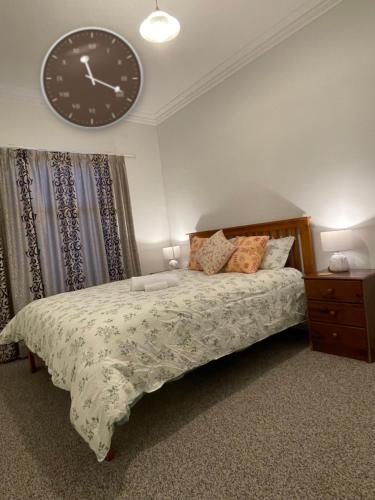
11:19
